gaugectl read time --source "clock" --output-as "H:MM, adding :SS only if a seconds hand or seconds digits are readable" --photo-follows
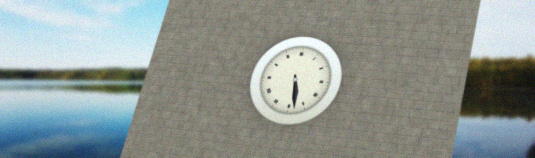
5:28
